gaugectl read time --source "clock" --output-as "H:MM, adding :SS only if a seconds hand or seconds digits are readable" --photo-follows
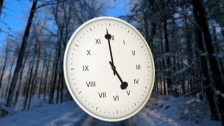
4:59
